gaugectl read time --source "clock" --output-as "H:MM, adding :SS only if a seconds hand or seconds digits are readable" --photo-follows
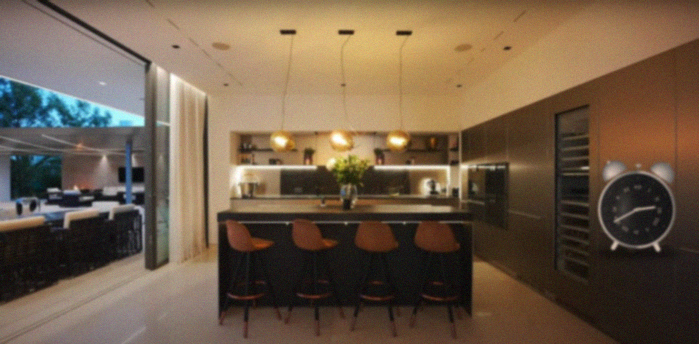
2:40
